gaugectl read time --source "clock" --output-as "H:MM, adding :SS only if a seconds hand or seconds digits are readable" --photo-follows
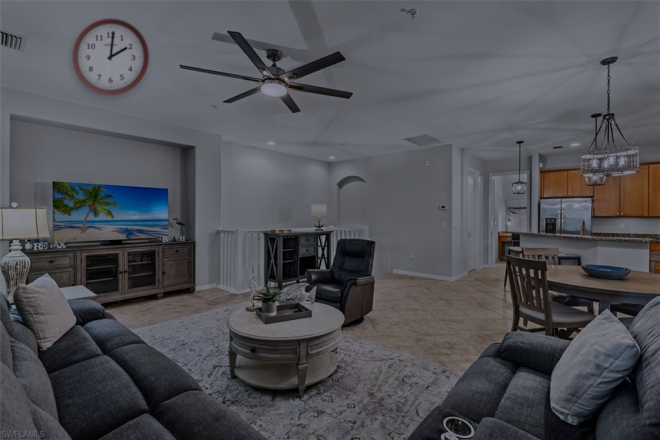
2:01
